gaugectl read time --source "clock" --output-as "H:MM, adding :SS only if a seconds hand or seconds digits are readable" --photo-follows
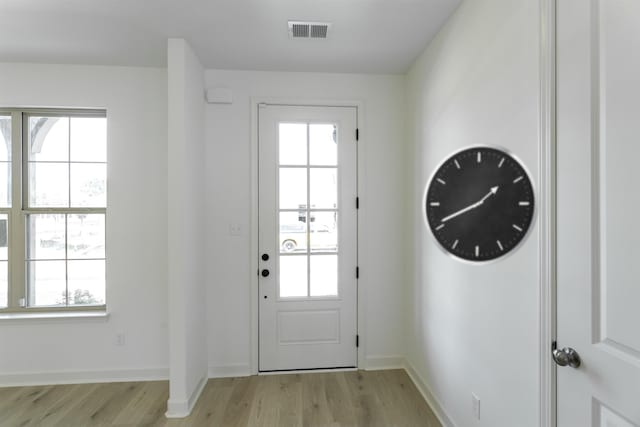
1:41
